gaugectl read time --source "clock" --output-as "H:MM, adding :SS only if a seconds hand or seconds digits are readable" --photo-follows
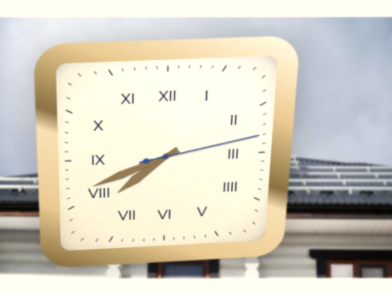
7:41:13
